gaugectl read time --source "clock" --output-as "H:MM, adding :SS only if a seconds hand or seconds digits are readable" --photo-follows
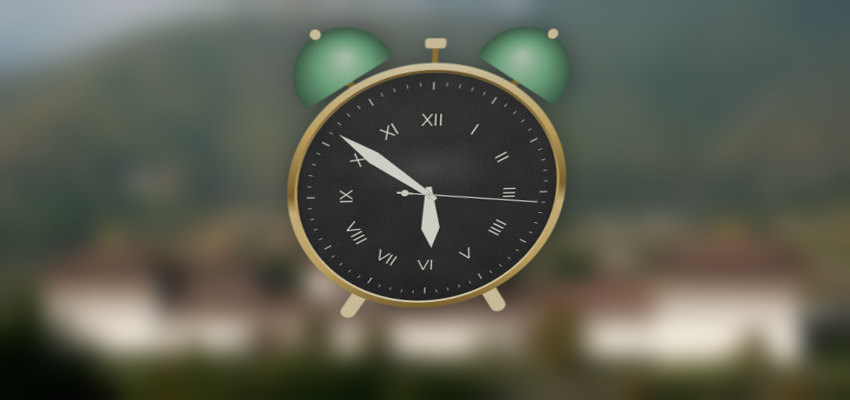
5:51:16
